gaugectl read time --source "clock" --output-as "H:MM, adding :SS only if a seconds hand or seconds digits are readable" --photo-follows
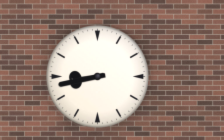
8:43
